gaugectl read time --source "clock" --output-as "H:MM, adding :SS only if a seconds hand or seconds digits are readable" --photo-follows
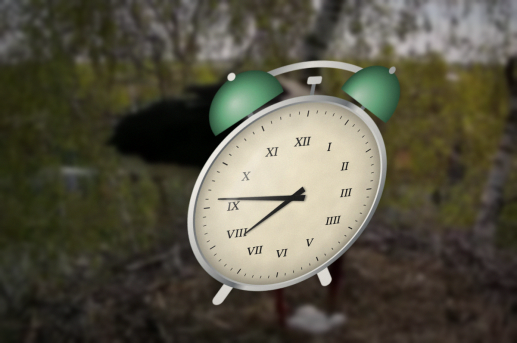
7:46
